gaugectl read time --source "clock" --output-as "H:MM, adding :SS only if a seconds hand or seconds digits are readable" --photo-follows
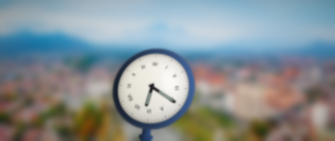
6:20
